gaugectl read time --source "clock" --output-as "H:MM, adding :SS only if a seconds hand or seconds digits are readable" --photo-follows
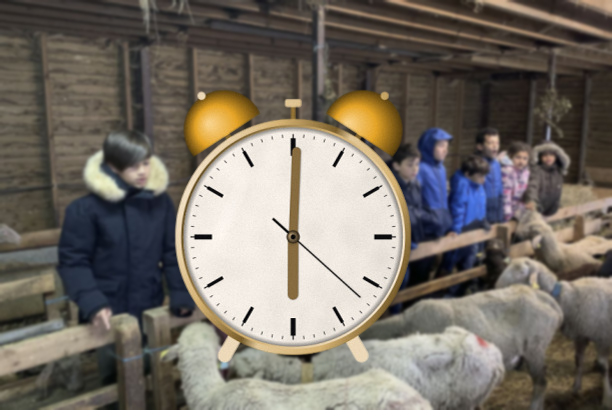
6:00:22
